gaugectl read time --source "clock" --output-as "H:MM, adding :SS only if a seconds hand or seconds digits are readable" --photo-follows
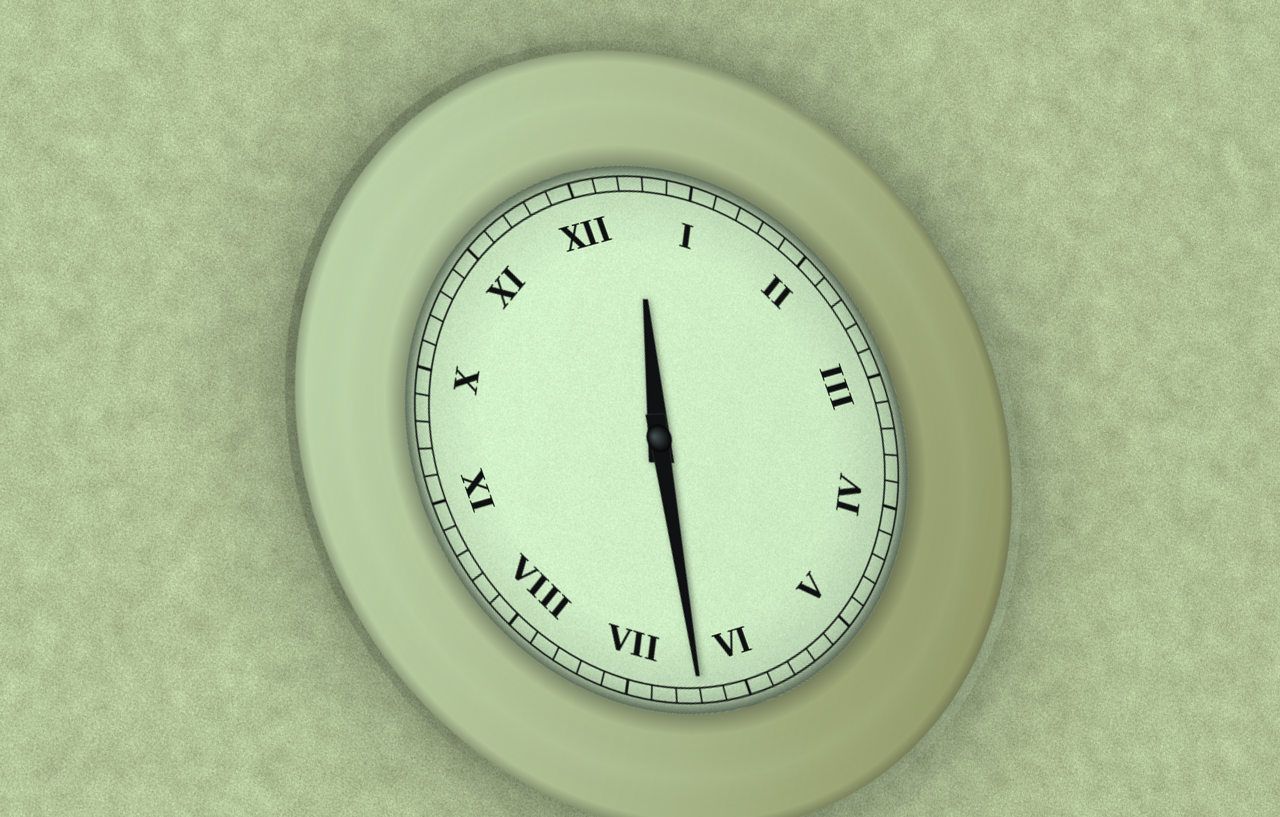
12:32
